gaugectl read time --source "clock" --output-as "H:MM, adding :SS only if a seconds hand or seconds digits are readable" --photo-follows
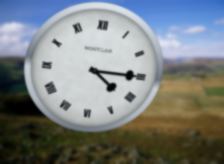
4:15
